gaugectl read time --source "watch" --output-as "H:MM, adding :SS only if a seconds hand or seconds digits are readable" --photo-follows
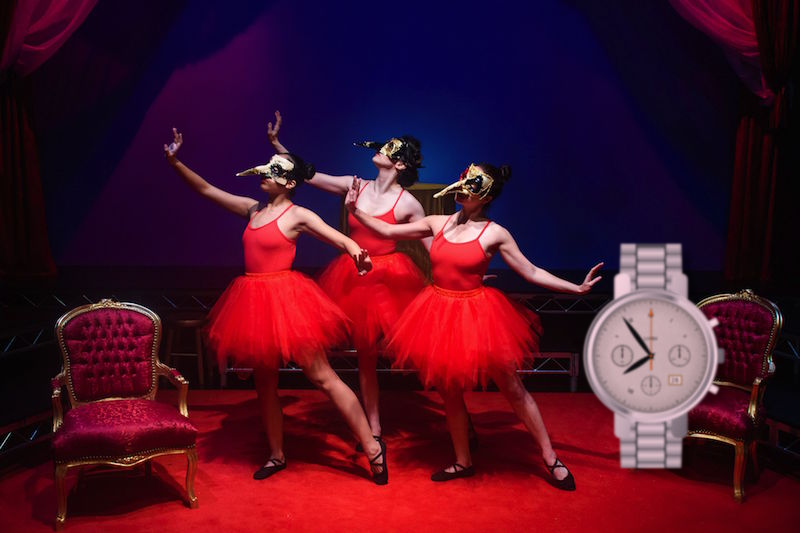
7:54
